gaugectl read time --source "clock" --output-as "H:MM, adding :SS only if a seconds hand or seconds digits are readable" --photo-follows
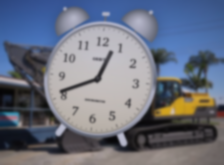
12:41
